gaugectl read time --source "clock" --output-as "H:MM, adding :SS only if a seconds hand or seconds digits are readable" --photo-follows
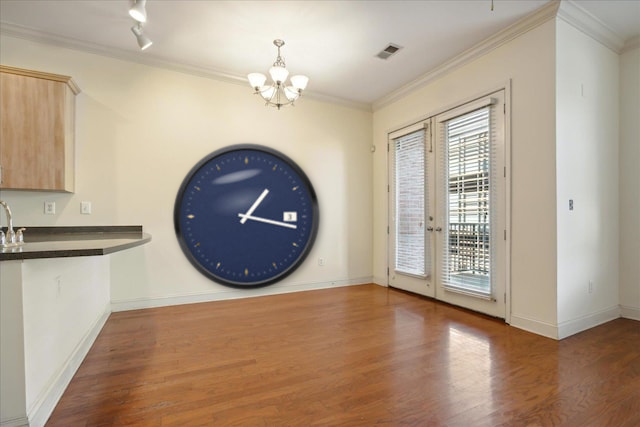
1:17
